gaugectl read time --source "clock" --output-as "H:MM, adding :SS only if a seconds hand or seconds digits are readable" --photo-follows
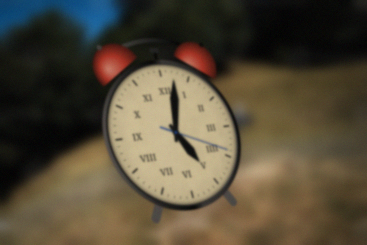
5:02:19
